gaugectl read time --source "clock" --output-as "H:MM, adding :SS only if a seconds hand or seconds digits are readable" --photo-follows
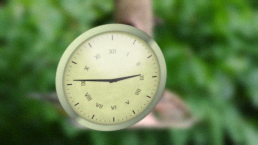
2:46
